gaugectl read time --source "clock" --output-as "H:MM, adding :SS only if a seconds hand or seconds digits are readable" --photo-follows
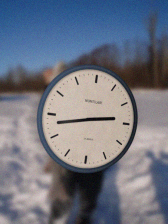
2:43
